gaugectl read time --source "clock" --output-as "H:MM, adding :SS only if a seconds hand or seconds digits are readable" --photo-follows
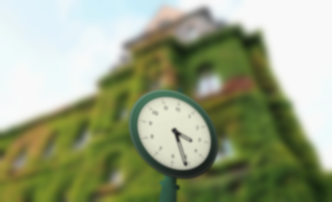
3:26
